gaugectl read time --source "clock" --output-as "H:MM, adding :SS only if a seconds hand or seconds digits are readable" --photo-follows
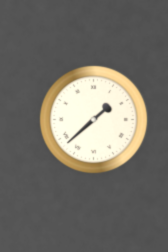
1:38
